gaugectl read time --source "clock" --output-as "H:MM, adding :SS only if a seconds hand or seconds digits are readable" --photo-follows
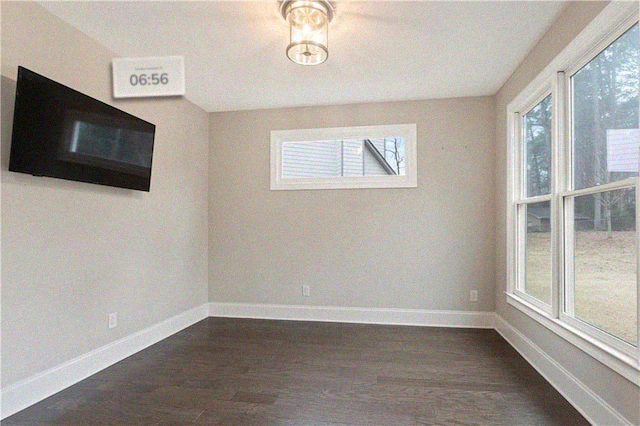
6:56
